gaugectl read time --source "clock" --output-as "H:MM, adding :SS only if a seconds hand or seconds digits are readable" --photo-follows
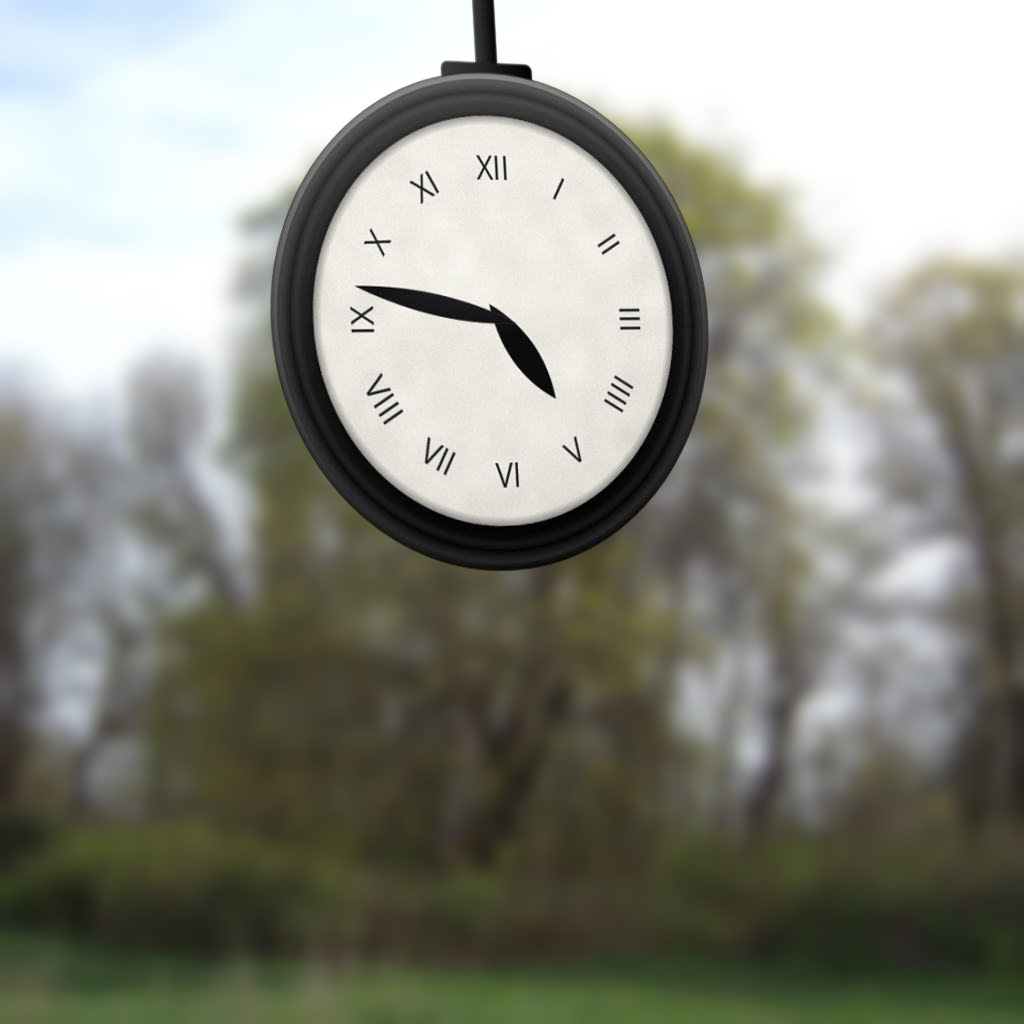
4:47
